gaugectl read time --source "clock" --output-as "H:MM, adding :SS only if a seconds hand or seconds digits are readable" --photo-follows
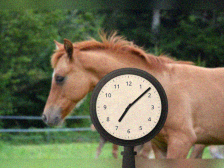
7:08
